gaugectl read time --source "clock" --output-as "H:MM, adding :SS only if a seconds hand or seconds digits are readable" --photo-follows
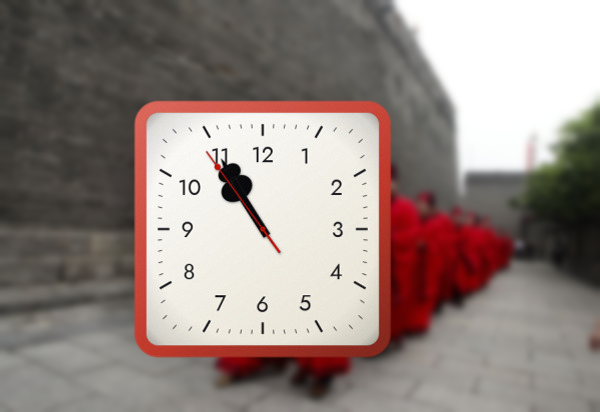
10:54:54
